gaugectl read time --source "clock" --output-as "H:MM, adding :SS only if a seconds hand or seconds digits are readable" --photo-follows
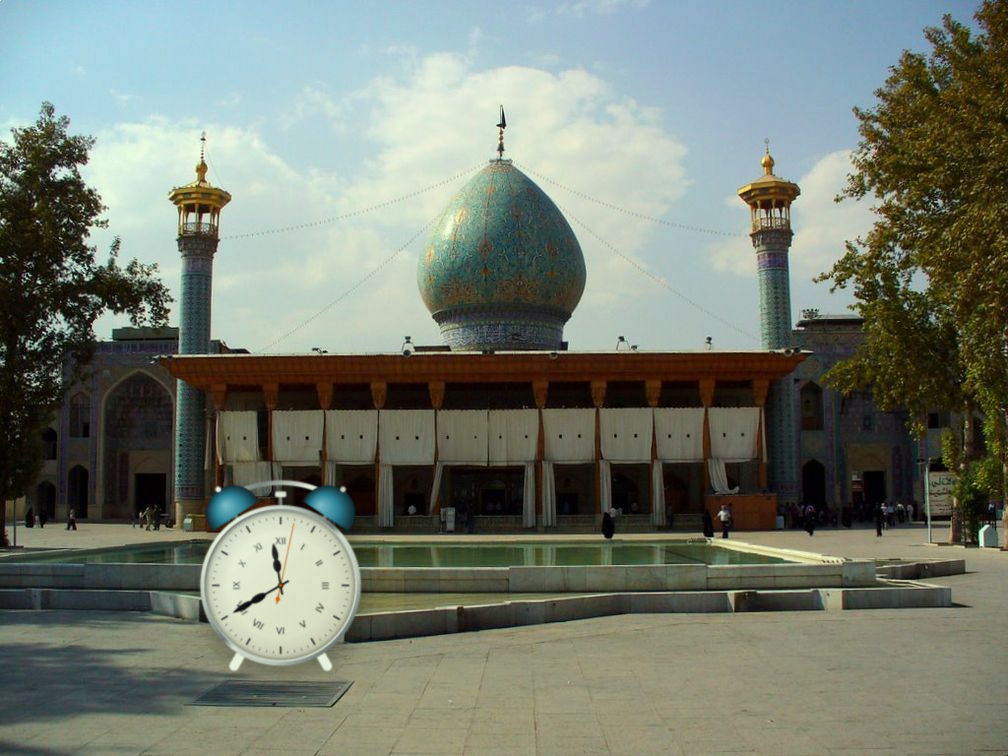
11:40:02
